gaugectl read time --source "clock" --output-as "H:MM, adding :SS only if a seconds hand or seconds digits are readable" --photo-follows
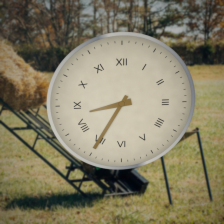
8:35
